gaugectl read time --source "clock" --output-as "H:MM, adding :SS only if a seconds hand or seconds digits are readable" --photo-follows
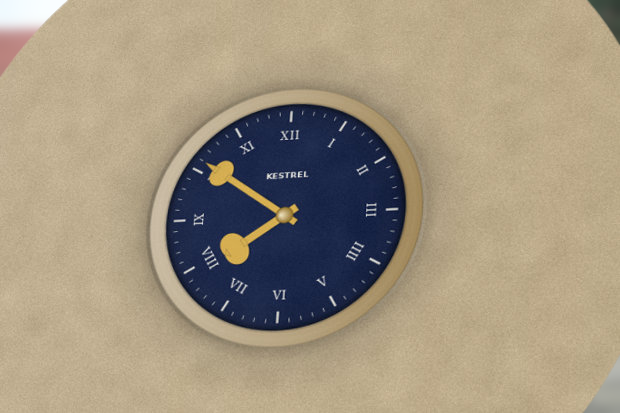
7:51
